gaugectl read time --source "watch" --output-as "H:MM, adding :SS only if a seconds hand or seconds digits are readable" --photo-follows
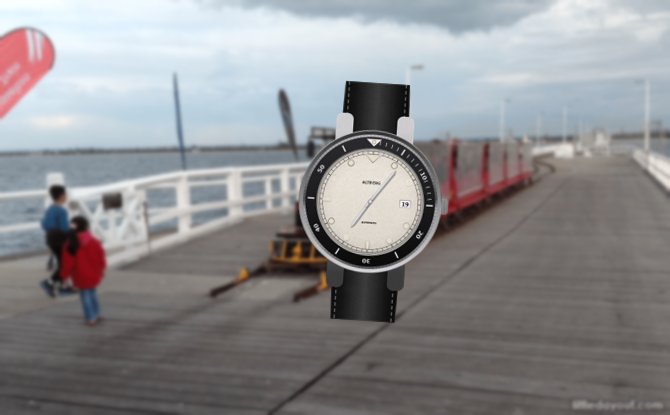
7:06
